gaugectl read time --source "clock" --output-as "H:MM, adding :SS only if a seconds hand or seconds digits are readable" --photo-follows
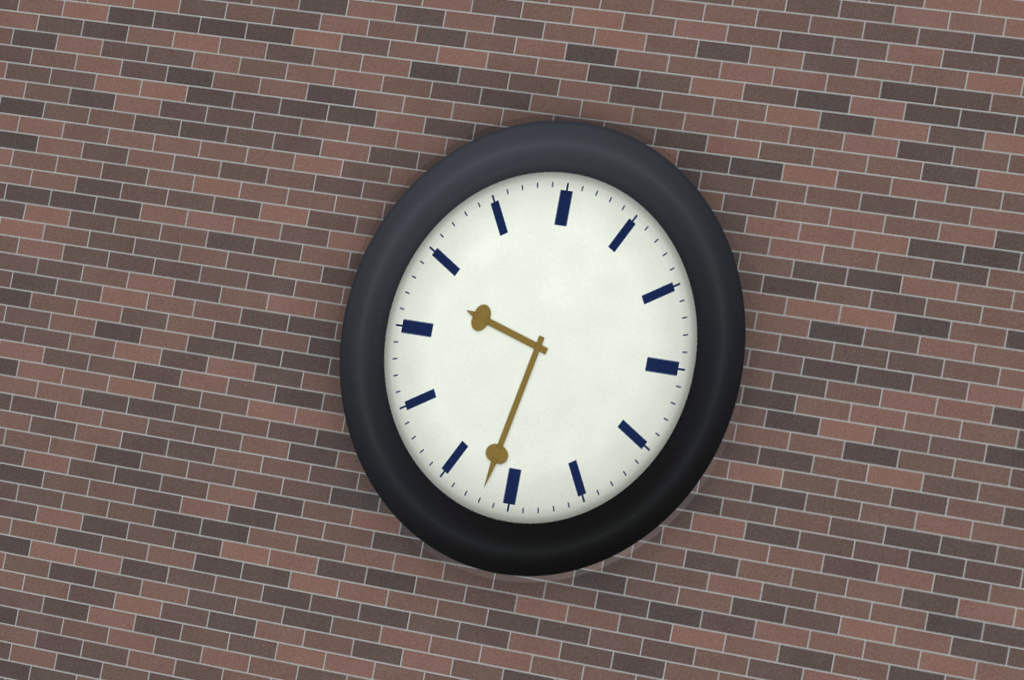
9:32
